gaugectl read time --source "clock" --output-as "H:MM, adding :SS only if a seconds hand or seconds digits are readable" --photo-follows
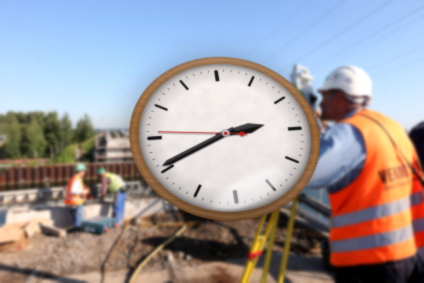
2:40:46
